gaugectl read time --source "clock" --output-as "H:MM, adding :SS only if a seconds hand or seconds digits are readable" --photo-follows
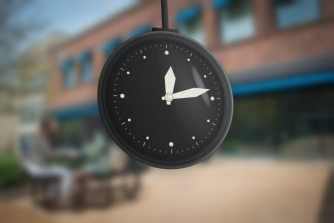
12:13
